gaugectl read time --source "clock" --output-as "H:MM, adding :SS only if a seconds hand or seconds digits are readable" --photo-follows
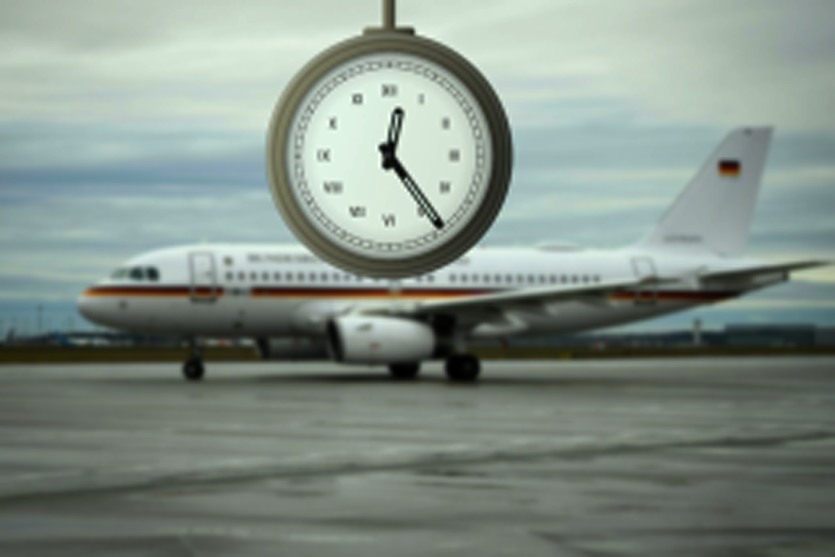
12:24
